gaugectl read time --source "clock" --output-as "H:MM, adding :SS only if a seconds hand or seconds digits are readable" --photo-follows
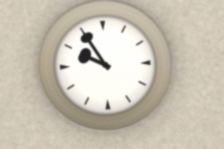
9:55
